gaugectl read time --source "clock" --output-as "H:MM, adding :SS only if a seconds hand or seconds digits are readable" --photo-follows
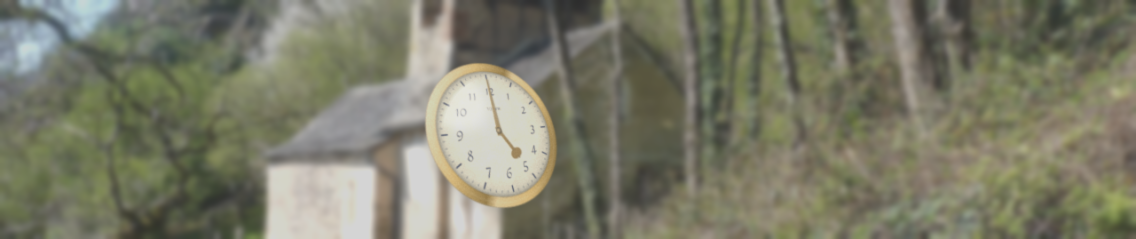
5:00
